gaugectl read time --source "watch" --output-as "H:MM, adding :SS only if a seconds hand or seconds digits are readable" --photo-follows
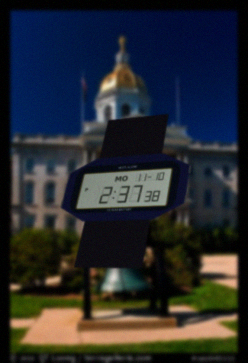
2:37:38
